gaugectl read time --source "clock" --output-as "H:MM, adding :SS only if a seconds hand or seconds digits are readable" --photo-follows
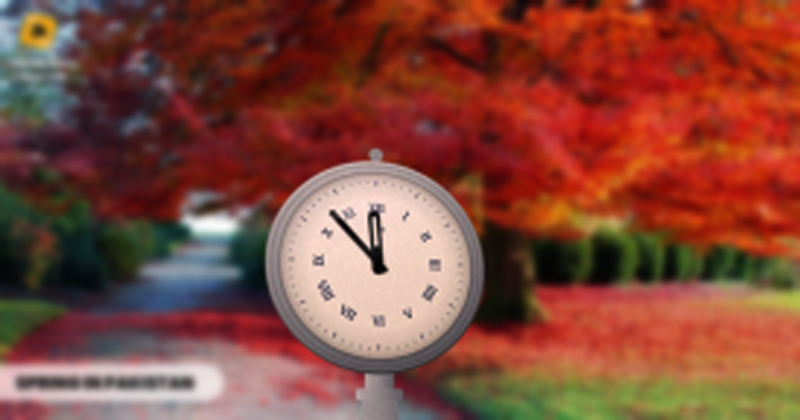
11:53
